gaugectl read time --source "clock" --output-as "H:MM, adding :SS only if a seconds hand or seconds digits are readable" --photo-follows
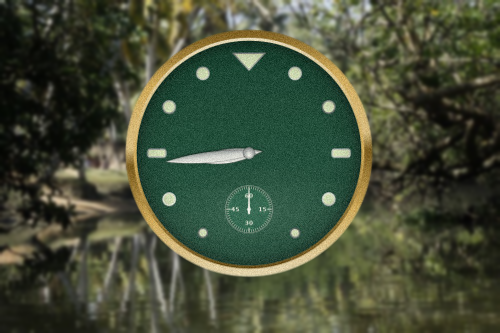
8:44
